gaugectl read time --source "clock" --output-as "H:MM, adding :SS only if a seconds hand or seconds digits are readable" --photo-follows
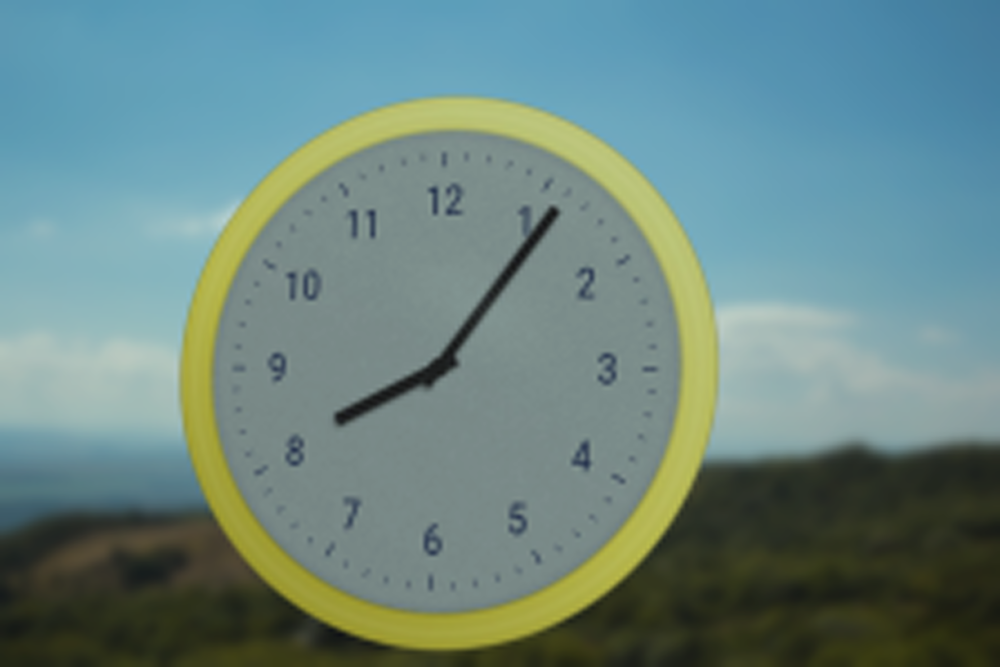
8:06
